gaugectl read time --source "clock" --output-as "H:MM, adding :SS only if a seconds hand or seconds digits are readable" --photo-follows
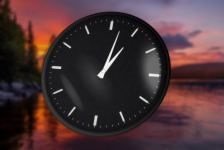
1:02
